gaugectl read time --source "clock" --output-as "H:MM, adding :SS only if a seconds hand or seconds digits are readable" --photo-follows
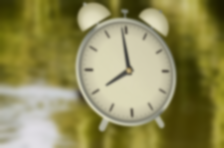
7:59
